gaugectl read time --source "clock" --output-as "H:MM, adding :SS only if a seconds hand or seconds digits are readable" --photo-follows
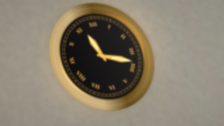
11:18
